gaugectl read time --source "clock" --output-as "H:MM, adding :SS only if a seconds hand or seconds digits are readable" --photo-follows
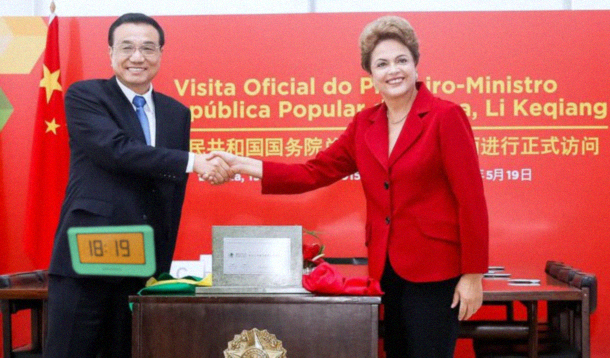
18:19
